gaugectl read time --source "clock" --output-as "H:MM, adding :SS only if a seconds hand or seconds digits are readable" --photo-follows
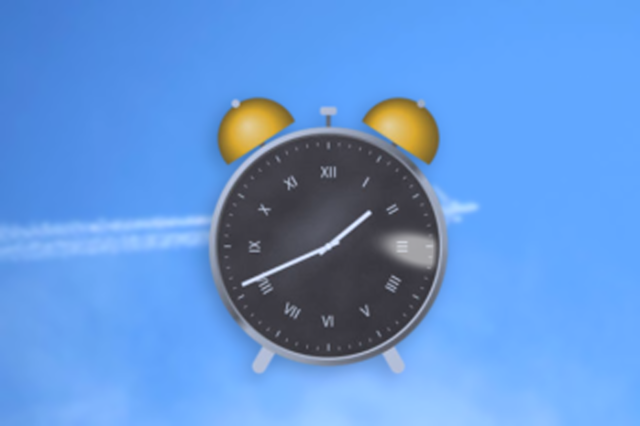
1:41
